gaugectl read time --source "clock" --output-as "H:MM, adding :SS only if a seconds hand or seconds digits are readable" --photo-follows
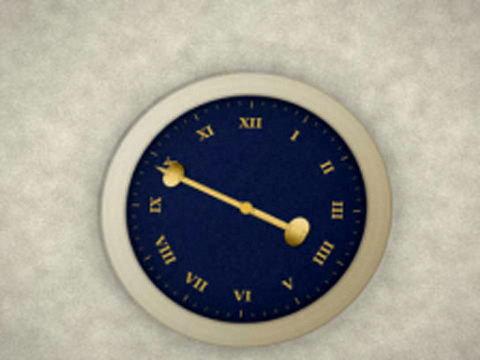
3:49
